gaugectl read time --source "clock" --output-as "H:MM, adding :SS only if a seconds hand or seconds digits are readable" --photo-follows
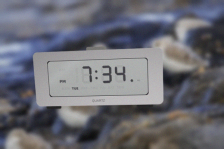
7:34
